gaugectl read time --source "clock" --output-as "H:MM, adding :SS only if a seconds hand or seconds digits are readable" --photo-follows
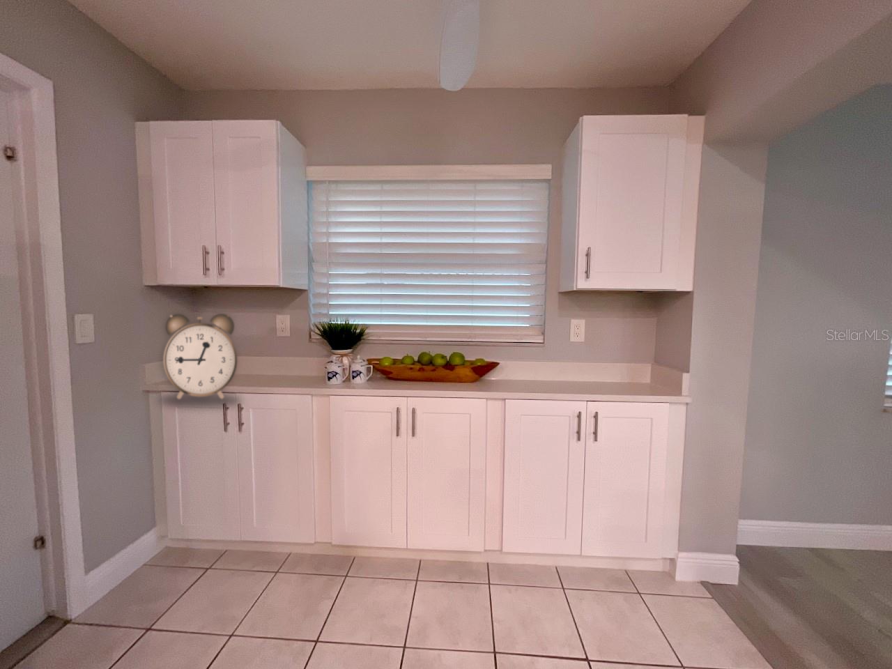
12:45
